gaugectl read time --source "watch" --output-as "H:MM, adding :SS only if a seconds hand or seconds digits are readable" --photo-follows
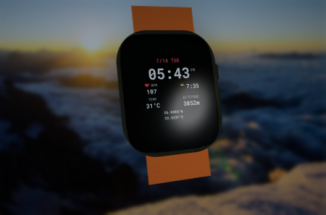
5:43
